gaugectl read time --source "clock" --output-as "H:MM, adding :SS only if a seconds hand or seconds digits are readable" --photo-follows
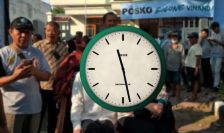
11:28
